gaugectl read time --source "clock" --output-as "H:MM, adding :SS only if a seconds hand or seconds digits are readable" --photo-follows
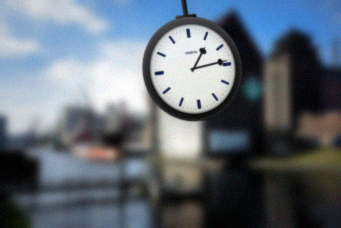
1:14
